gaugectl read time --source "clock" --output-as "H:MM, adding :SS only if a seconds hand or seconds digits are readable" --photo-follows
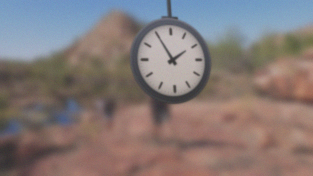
1:55
